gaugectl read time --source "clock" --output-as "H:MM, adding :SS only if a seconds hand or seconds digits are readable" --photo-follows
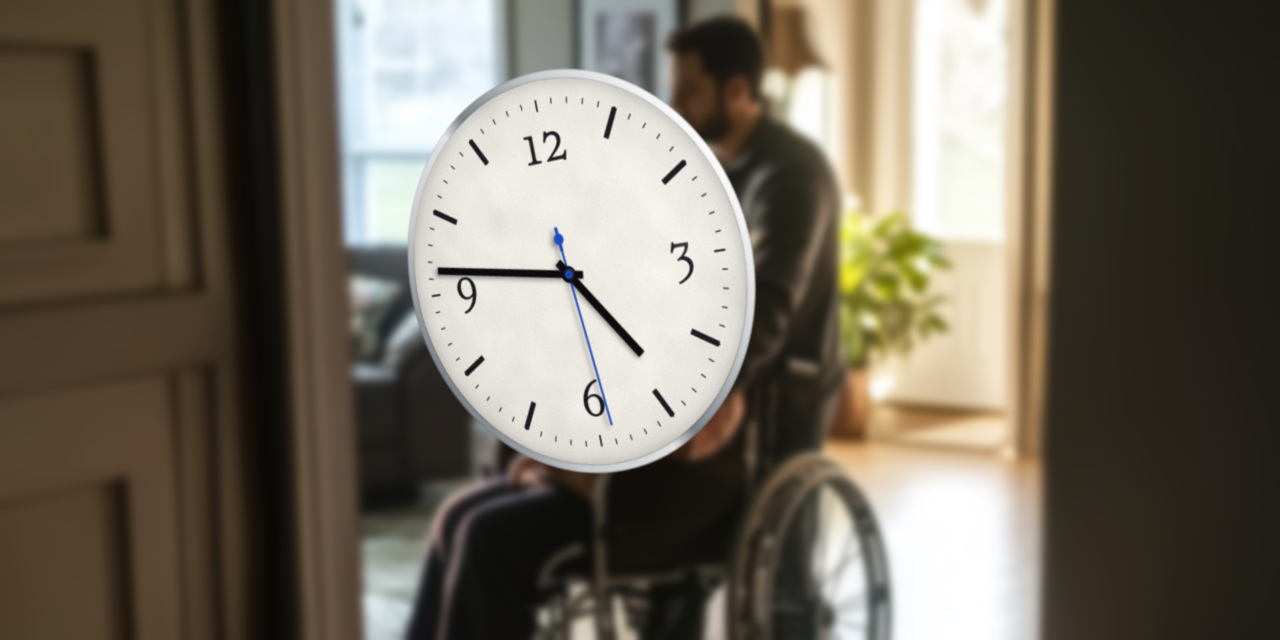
4:46:29
